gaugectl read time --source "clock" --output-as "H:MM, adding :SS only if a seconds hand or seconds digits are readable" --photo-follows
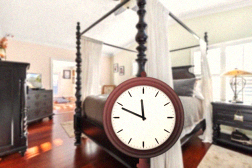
11:49
